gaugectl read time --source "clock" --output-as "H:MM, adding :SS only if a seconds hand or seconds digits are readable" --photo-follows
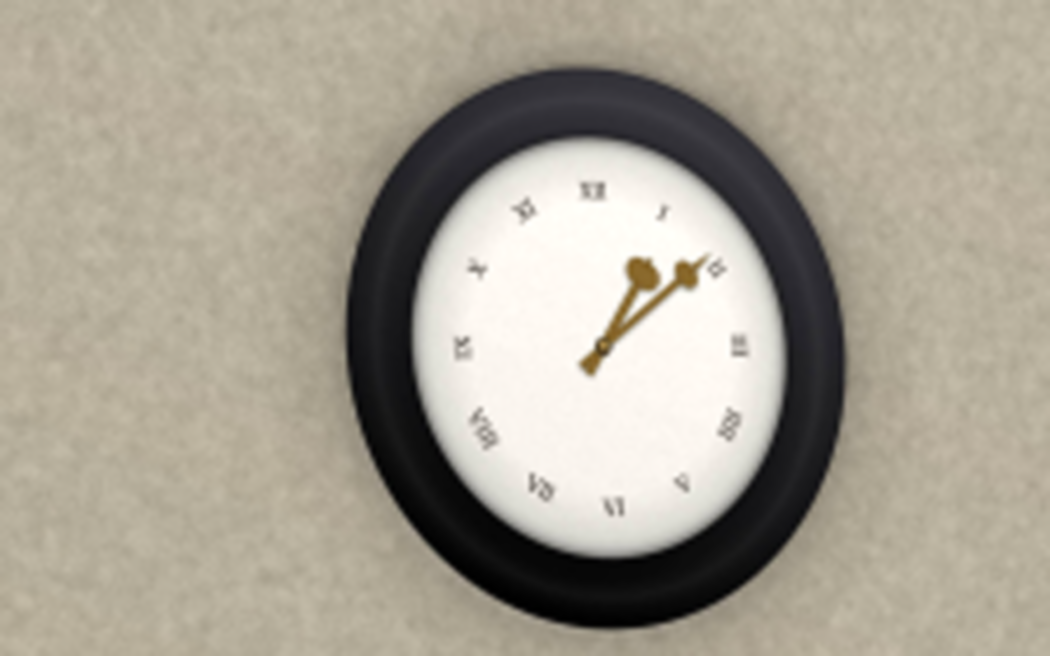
1:09
